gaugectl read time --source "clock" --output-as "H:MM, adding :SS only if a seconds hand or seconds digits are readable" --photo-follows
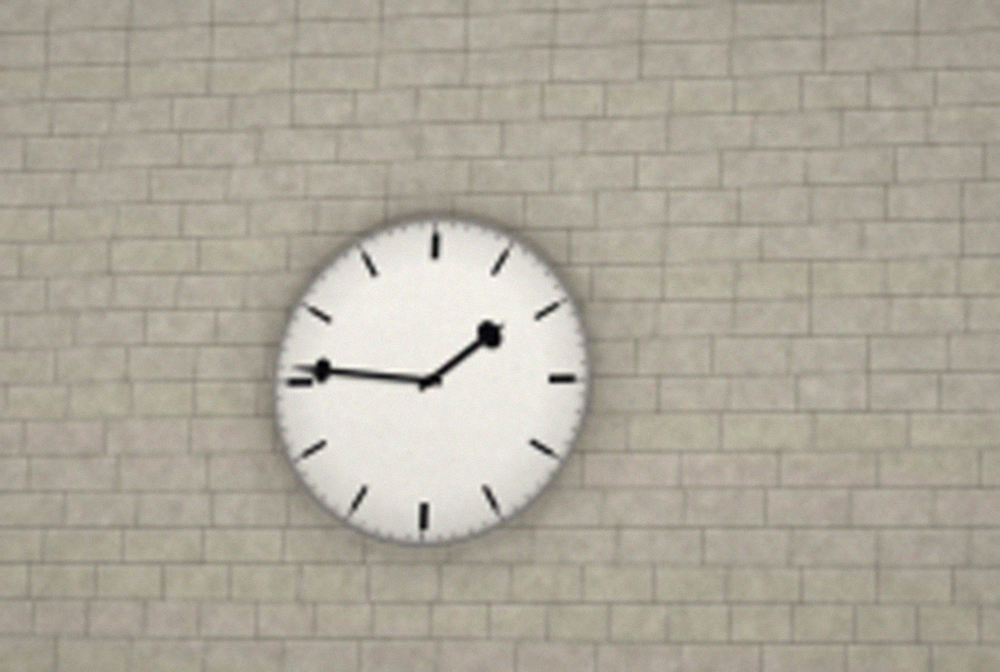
1:46
